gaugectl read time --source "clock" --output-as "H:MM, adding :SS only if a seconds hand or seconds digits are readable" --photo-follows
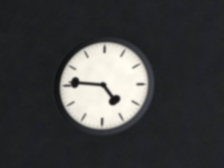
4:46
